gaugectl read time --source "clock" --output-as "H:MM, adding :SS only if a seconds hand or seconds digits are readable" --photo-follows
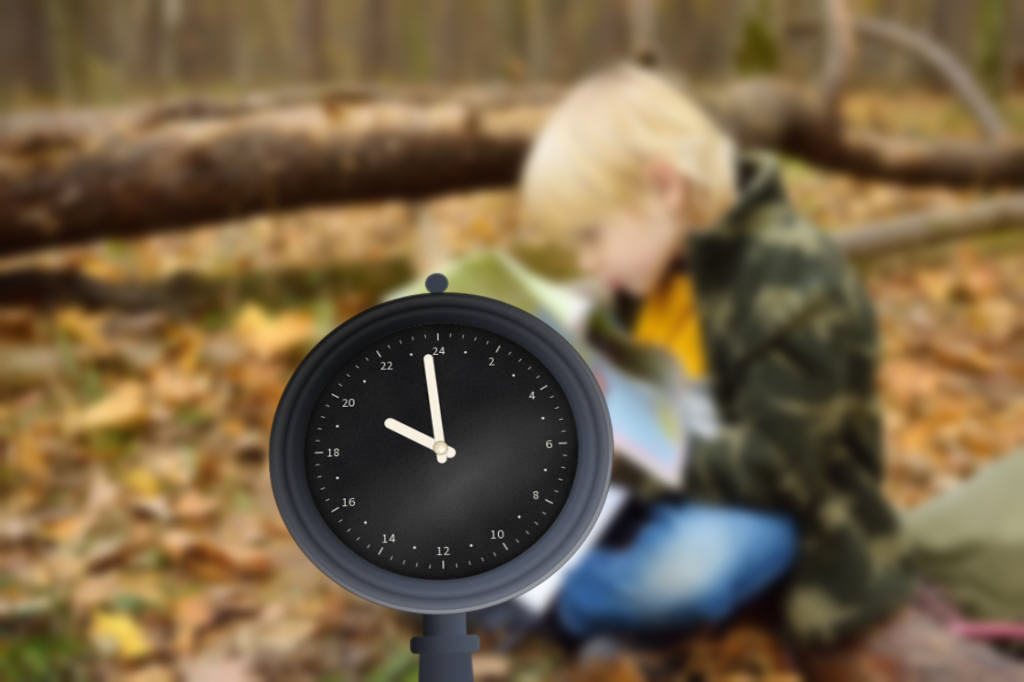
19:59
